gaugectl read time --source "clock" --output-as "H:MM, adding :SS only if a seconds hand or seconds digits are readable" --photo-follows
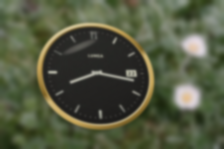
8:17
